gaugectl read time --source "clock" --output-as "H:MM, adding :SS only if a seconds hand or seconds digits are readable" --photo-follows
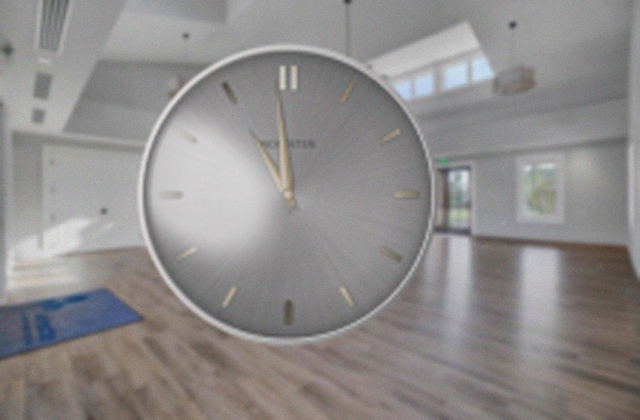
10:59
